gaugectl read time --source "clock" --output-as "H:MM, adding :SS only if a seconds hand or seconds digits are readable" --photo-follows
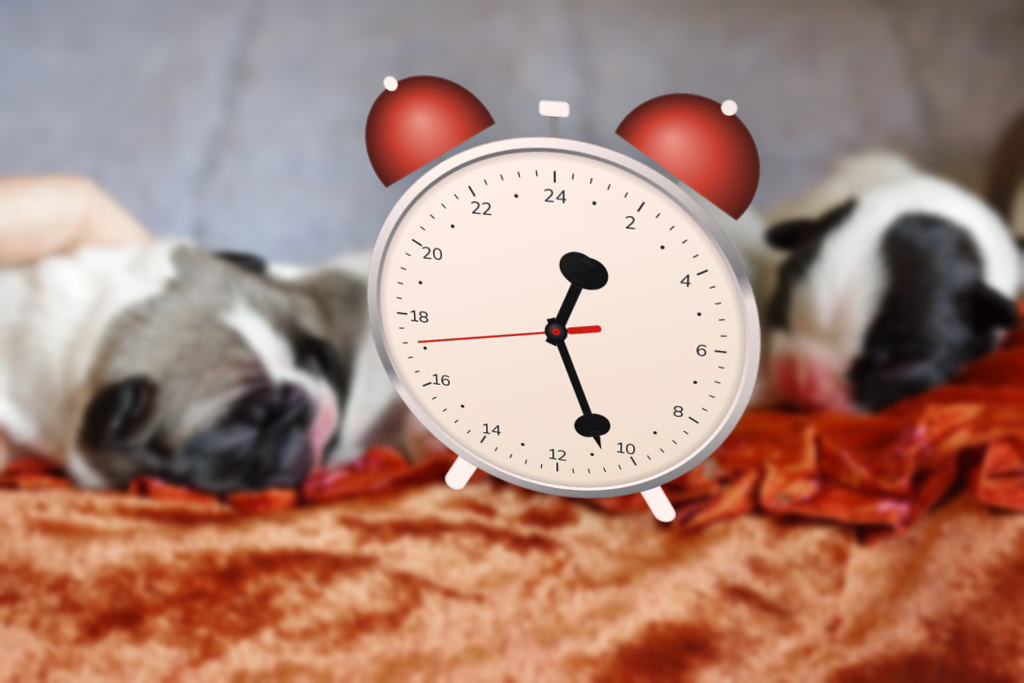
1:26:43
